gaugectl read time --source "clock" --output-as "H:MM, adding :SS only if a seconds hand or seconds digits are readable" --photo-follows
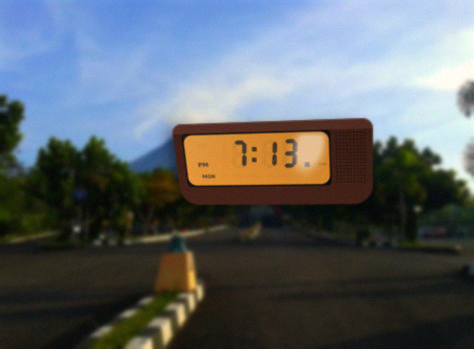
7:13
